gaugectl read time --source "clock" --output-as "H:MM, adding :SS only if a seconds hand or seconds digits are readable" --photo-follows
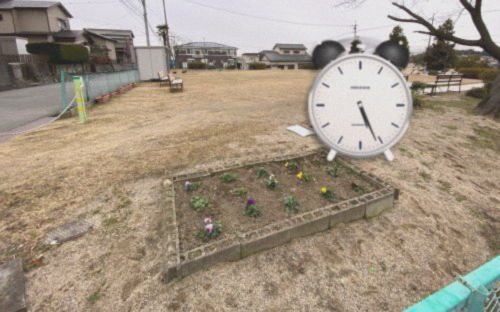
5:26
